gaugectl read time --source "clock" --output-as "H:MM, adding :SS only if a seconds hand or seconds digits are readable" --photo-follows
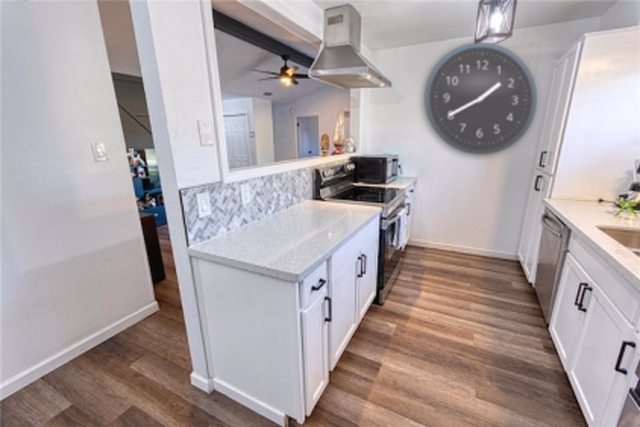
1:40
